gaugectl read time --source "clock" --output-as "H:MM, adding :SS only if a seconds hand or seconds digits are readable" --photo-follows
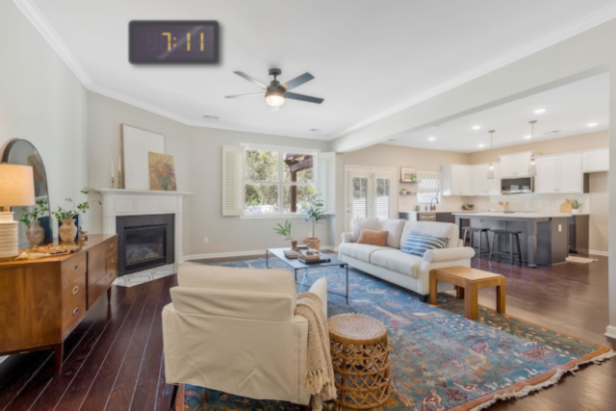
7:11
